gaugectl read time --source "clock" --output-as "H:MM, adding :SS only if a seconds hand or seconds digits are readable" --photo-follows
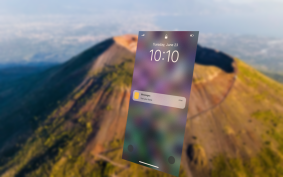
10:10
